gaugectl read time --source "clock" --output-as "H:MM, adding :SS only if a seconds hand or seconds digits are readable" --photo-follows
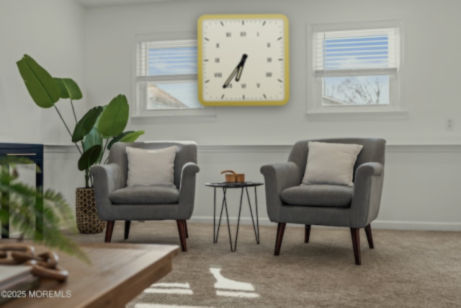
6:36
